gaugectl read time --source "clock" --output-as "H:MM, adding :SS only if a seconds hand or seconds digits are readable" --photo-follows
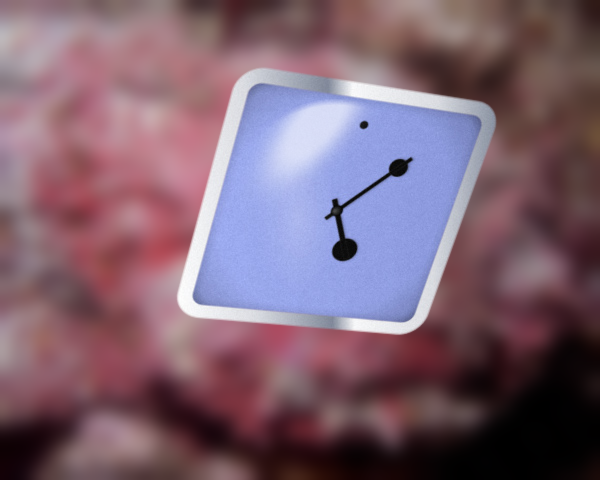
5:07
